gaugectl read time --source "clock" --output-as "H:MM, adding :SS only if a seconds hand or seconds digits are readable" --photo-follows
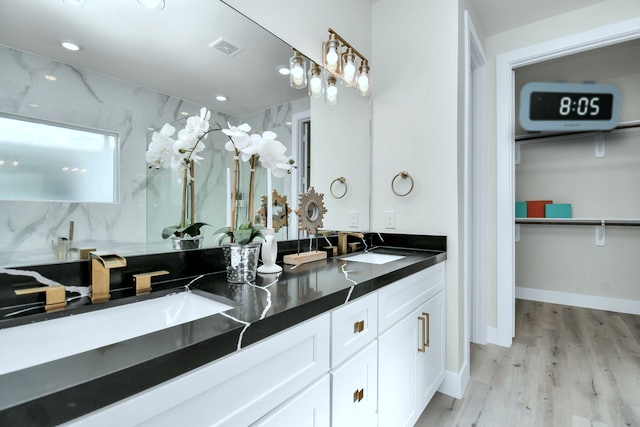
8:05
